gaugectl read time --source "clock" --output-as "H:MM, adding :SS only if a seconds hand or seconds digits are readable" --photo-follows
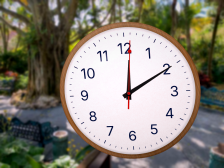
12:10:01
